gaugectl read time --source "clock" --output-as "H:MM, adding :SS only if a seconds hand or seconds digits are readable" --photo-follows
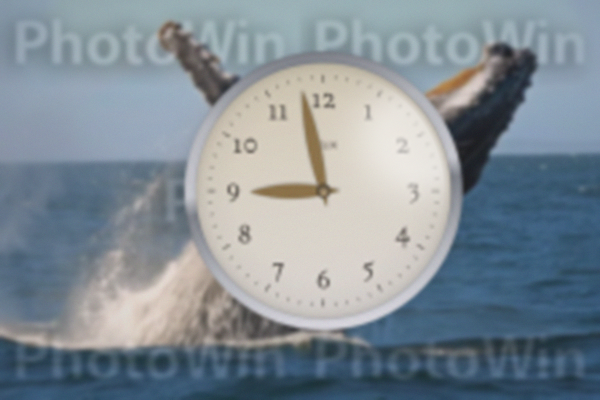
8:58
